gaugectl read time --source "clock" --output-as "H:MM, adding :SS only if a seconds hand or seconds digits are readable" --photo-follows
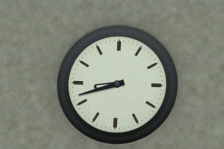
8:42
